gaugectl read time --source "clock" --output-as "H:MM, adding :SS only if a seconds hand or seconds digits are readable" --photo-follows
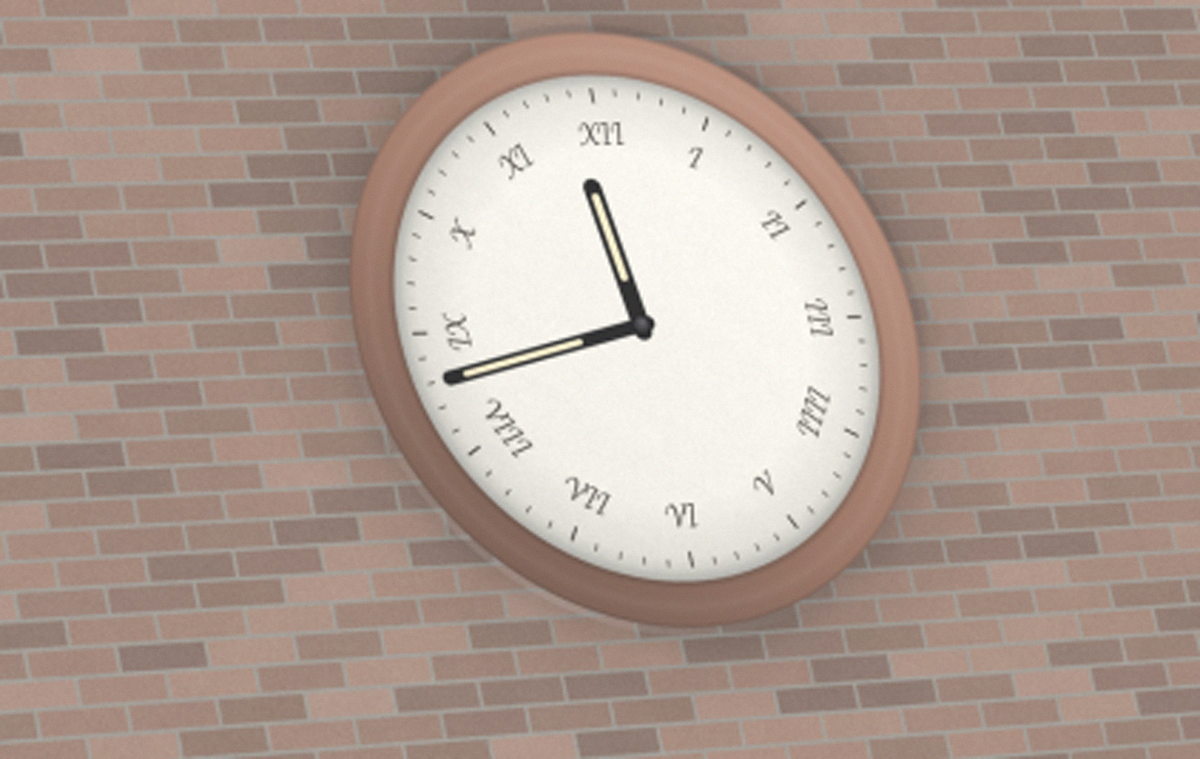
11:43
